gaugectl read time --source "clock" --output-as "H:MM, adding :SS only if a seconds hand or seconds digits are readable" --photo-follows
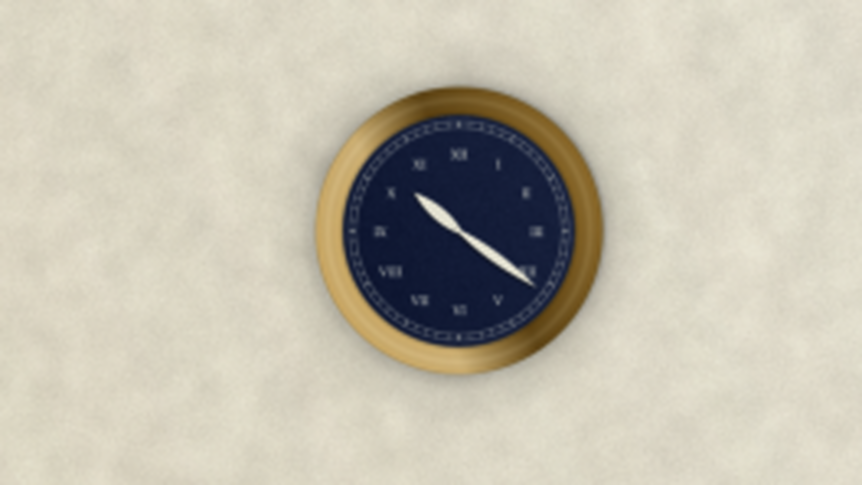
10:21
